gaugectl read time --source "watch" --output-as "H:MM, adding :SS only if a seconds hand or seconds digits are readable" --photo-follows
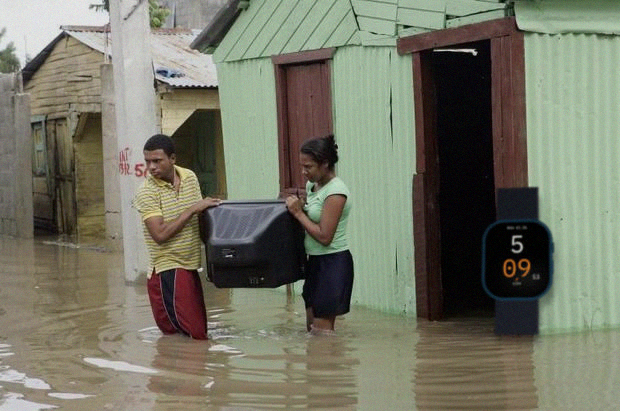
5:09
